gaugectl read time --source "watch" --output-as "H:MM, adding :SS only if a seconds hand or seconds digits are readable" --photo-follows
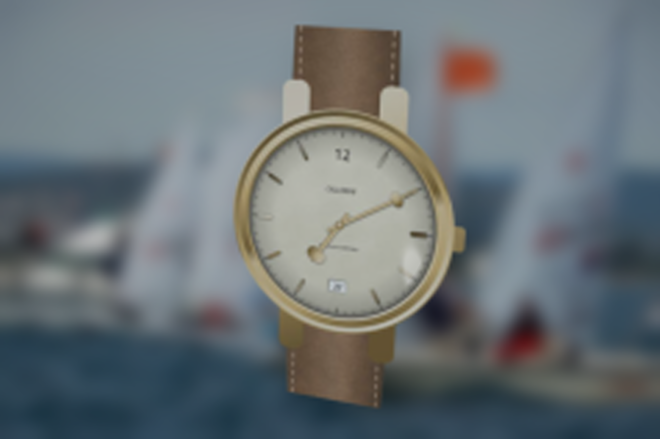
7:10
